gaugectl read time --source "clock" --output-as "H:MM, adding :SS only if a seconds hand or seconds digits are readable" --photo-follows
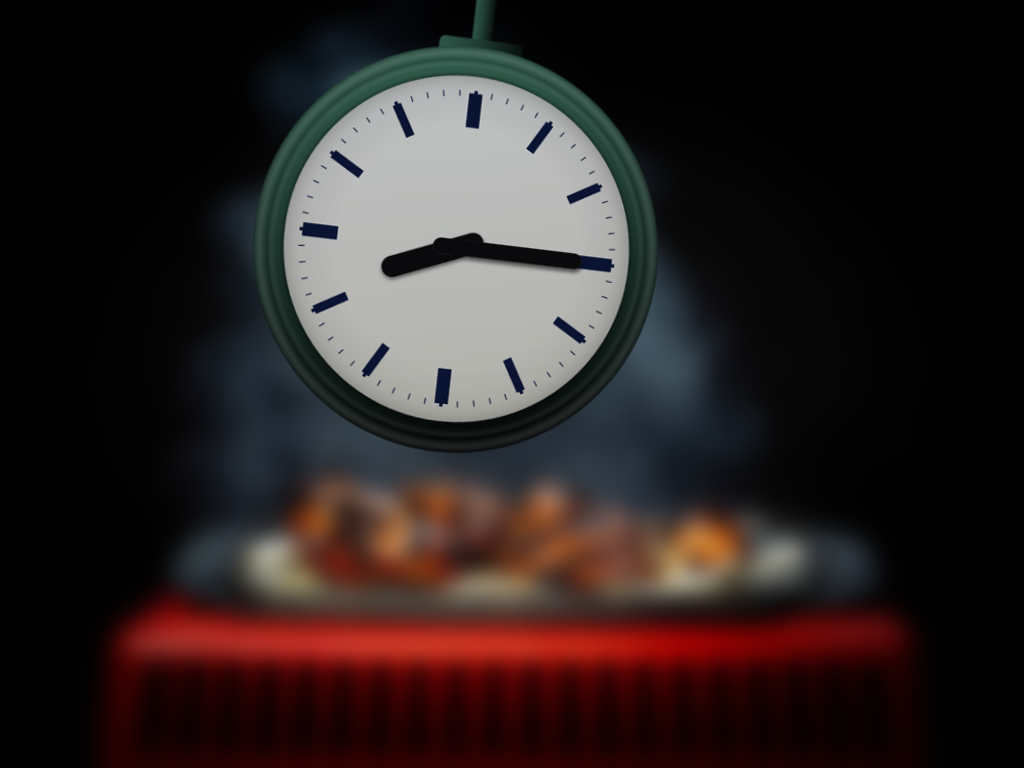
8:15
